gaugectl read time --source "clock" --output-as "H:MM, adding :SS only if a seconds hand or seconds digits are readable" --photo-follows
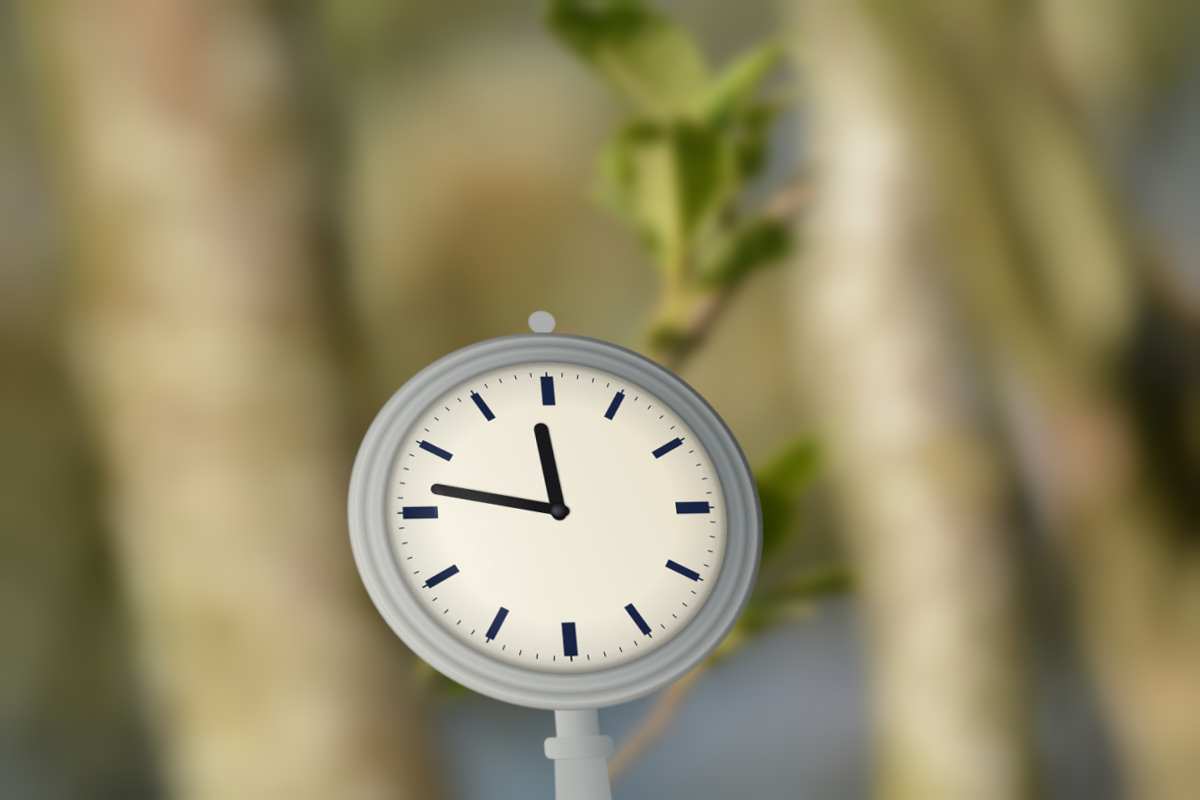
11:47
